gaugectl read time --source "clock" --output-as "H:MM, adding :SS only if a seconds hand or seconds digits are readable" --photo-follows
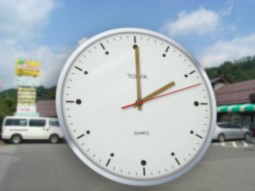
2:00:12
